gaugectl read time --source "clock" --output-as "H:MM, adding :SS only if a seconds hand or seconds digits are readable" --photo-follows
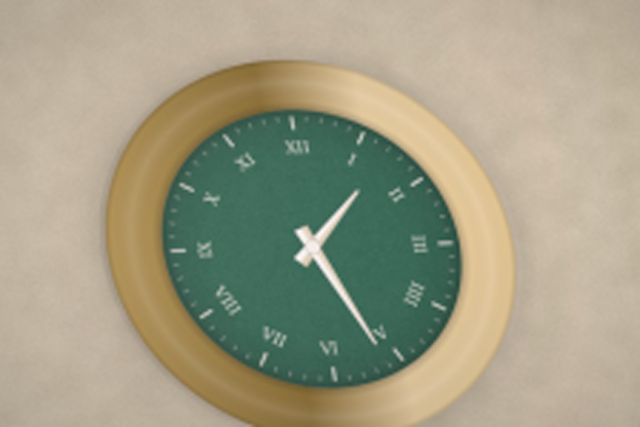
1:26
